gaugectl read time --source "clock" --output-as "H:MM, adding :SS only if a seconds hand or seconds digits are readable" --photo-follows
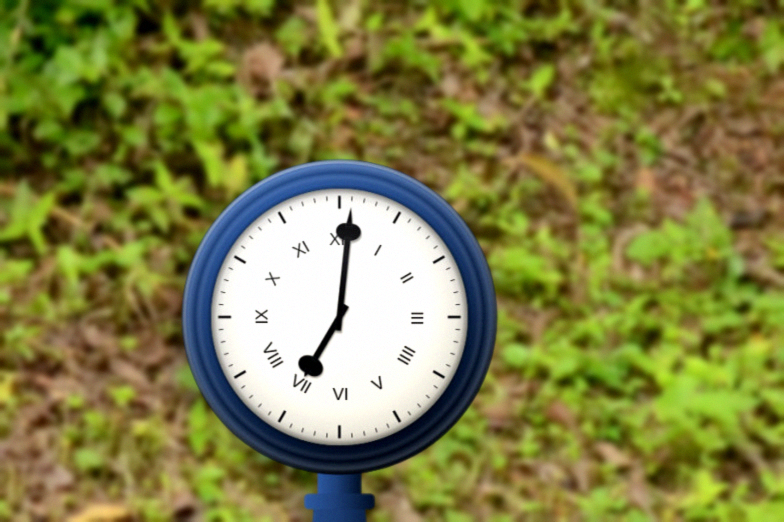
7:01
